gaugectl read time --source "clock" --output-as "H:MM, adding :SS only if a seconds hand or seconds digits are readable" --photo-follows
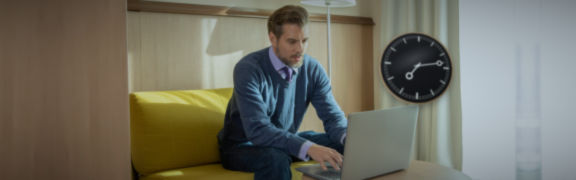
7:13
